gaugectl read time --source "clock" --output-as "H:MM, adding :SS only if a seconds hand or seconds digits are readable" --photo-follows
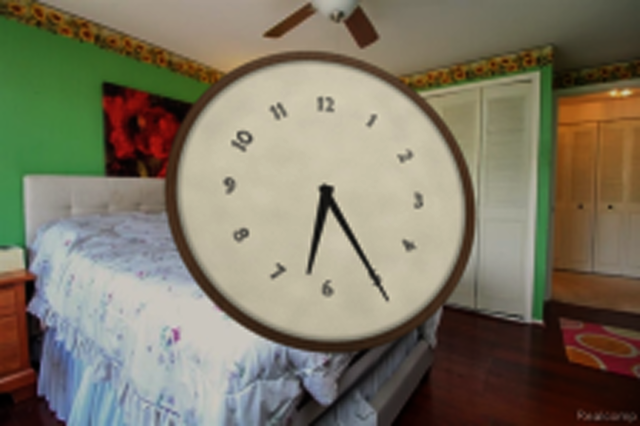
6:25
